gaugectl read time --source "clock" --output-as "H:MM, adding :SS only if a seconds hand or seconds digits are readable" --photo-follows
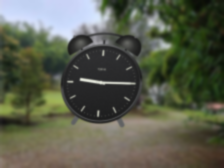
9:15
